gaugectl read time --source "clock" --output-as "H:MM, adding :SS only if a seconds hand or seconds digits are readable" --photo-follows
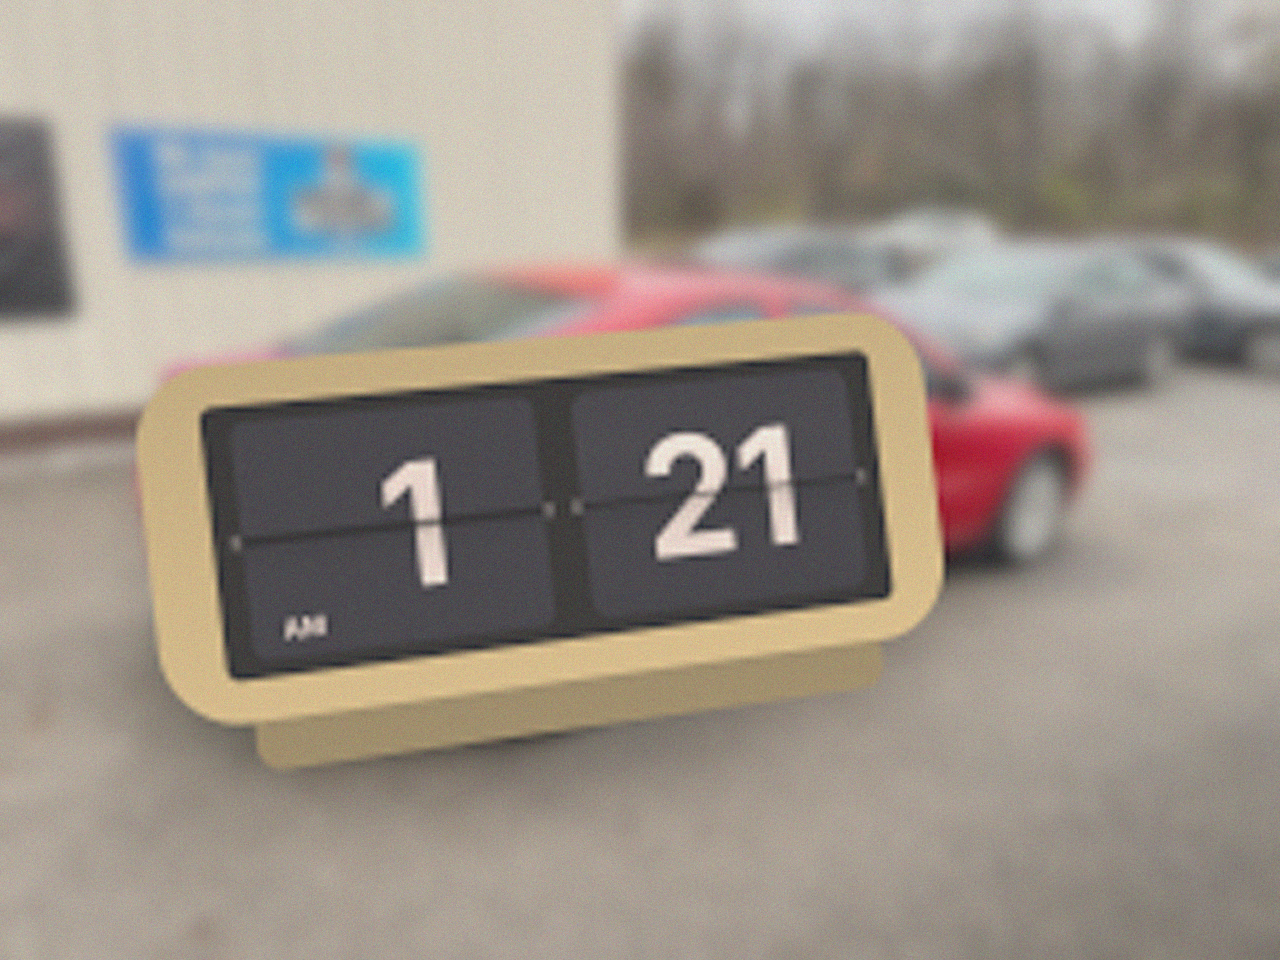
1:21
